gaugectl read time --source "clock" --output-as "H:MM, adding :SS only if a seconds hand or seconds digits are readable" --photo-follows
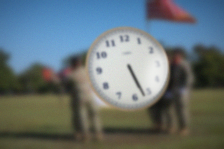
5:27
